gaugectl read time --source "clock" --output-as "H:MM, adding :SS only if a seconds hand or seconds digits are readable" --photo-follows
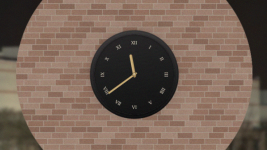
11:39
